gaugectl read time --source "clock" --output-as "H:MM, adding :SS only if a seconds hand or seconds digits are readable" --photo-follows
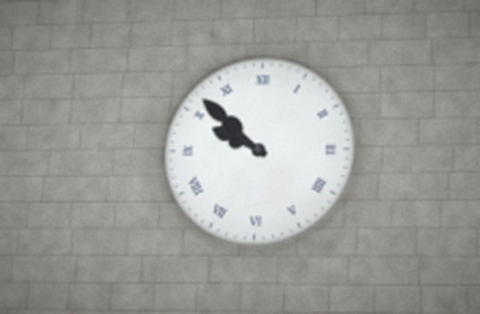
9:52
